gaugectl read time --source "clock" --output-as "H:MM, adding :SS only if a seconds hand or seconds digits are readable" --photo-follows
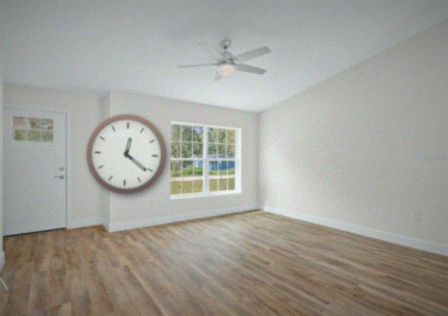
12:21
